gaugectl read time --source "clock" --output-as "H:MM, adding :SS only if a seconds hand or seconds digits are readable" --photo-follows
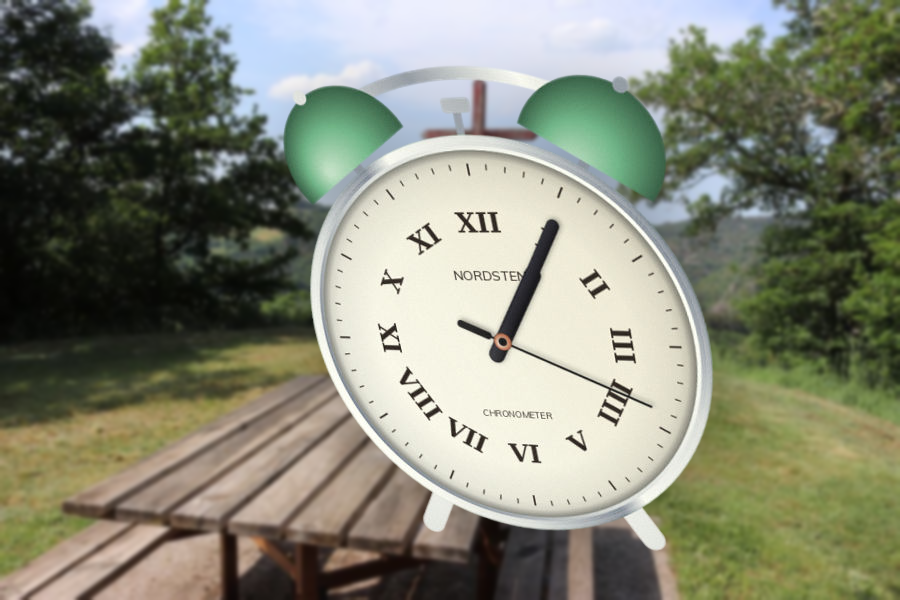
1:05:19
